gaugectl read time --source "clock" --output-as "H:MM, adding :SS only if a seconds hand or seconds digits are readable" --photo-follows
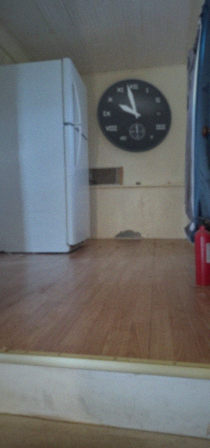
9:58
